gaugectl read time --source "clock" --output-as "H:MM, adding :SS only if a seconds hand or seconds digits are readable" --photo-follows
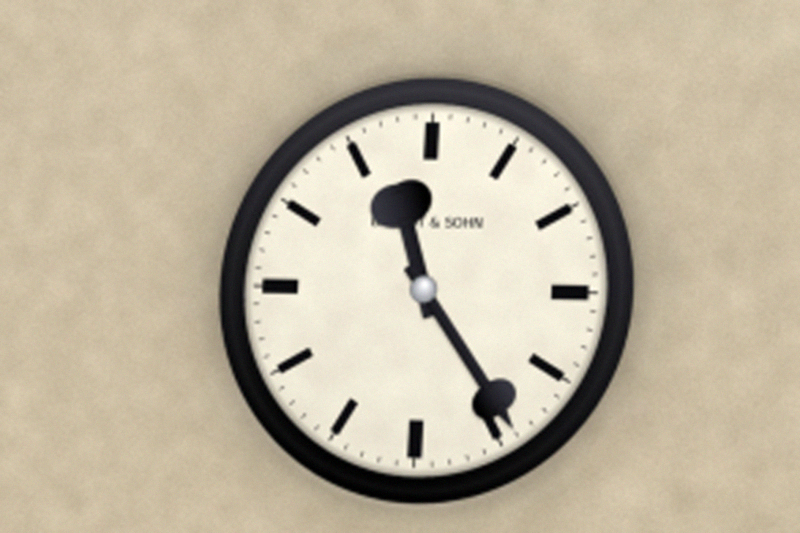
11:24
